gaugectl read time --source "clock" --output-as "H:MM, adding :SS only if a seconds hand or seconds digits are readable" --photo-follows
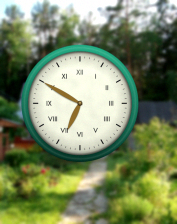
6:50
